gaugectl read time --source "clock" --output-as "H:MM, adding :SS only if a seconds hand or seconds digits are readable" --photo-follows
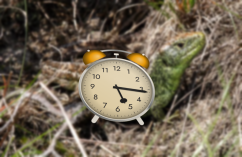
5:16
